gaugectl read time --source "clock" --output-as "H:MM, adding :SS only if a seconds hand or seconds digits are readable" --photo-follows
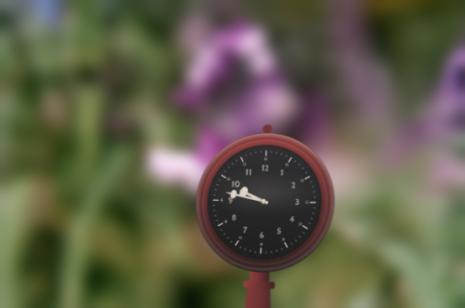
9:47
